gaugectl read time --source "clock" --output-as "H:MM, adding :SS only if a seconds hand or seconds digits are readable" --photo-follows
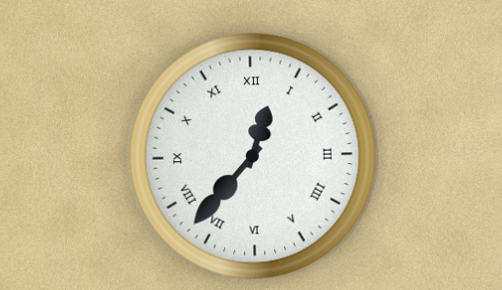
12:37
